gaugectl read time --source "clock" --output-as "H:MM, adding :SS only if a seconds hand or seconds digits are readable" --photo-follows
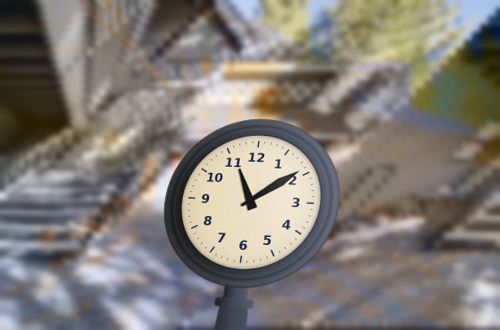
11:09
